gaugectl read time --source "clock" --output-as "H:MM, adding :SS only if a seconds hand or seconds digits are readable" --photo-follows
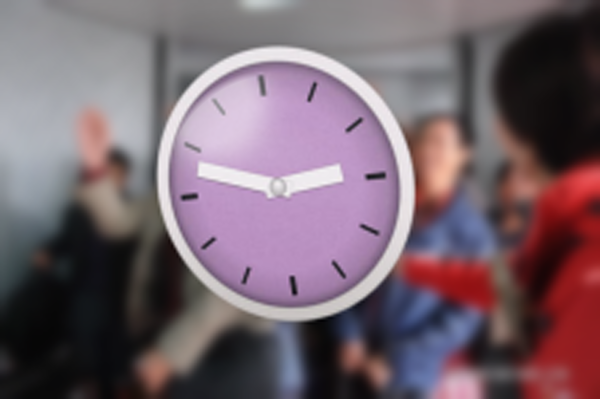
2:48
